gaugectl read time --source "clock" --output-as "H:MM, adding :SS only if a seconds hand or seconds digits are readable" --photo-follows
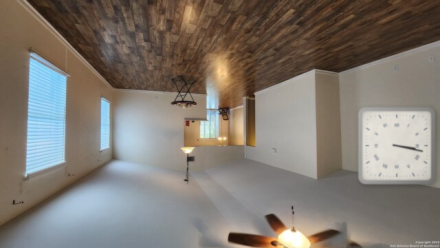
3:17
